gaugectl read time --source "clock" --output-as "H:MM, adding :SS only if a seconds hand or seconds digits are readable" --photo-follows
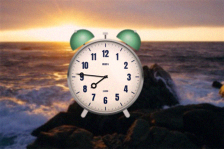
7:46
